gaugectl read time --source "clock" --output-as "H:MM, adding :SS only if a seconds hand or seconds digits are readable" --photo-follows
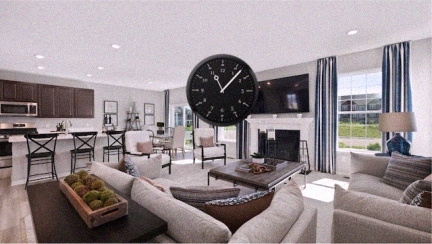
11:07
